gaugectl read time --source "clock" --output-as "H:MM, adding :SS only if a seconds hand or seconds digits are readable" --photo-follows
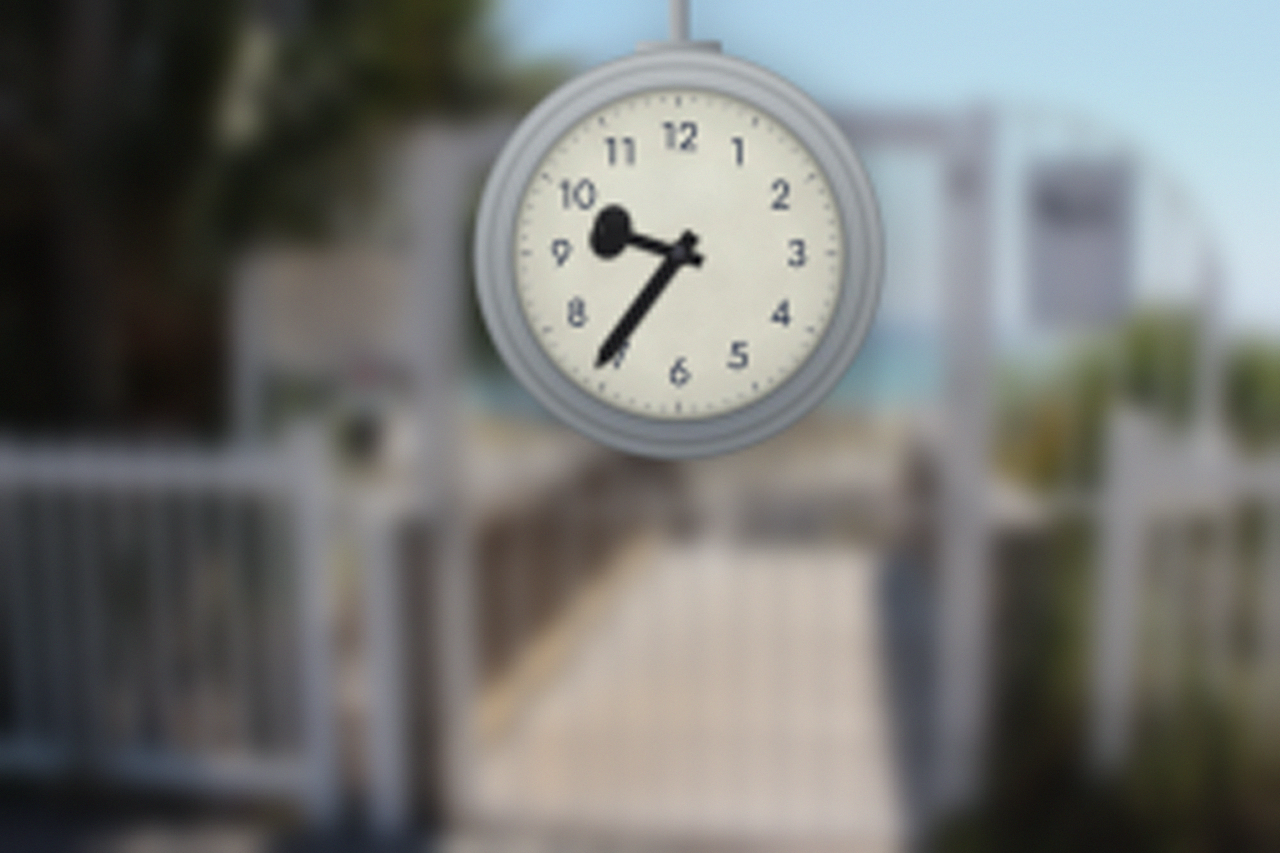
9:36
